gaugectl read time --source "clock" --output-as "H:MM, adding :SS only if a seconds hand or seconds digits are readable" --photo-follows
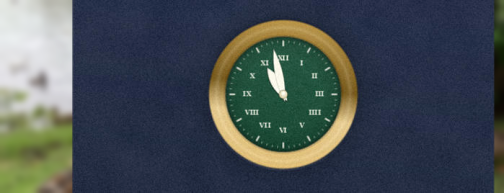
10:58
